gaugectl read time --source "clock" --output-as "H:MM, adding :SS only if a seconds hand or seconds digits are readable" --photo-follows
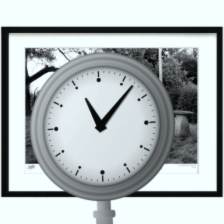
11:07
